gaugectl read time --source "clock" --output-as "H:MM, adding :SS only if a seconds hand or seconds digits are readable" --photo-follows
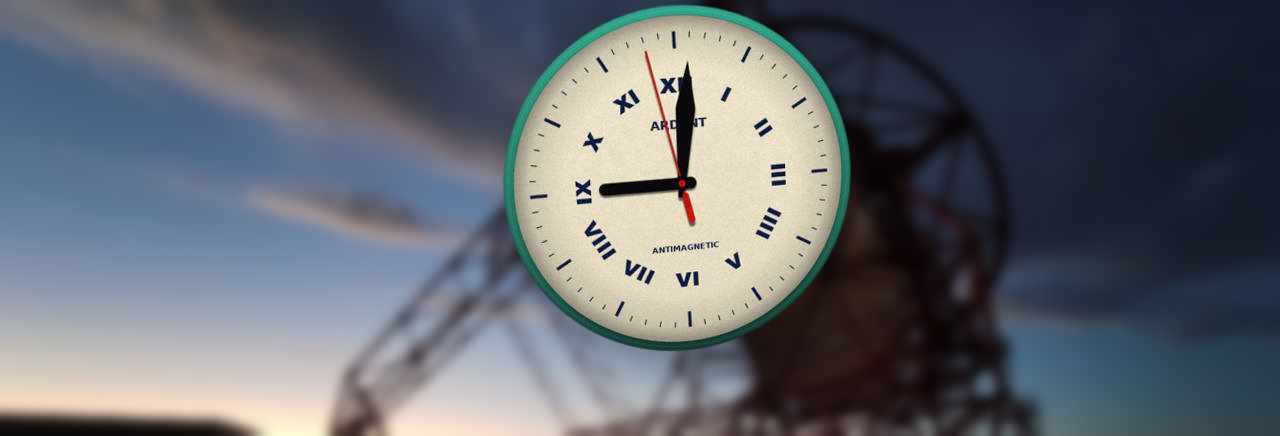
9:00:58
